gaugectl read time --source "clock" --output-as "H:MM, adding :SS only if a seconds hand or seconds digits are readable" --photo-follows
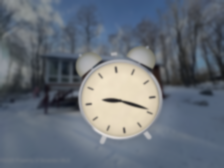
9:19
